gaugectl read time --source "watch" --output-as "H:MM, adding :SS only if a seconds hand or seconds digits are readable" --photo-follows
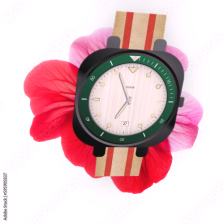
6:56
